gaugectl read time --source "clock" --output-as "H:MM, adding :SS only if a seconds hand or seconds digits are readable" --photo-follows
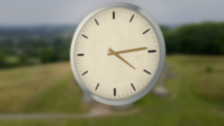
4:14
